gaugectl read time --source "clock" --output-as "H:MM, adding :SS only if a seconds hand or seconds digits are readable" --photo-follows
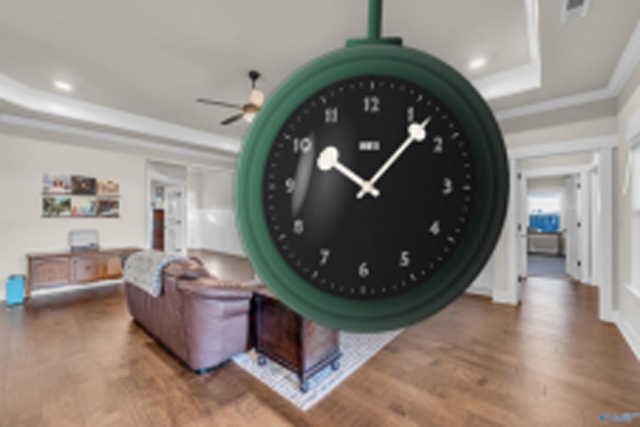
10:07
